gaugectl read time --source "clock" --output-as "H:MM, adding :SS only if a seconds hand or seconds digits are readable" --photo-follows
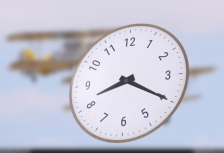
8:20
